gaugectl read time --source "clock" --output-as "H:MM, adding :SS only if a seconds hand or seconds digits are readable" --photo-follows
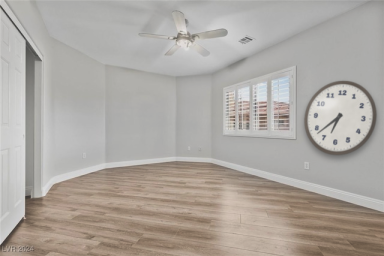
6:38
